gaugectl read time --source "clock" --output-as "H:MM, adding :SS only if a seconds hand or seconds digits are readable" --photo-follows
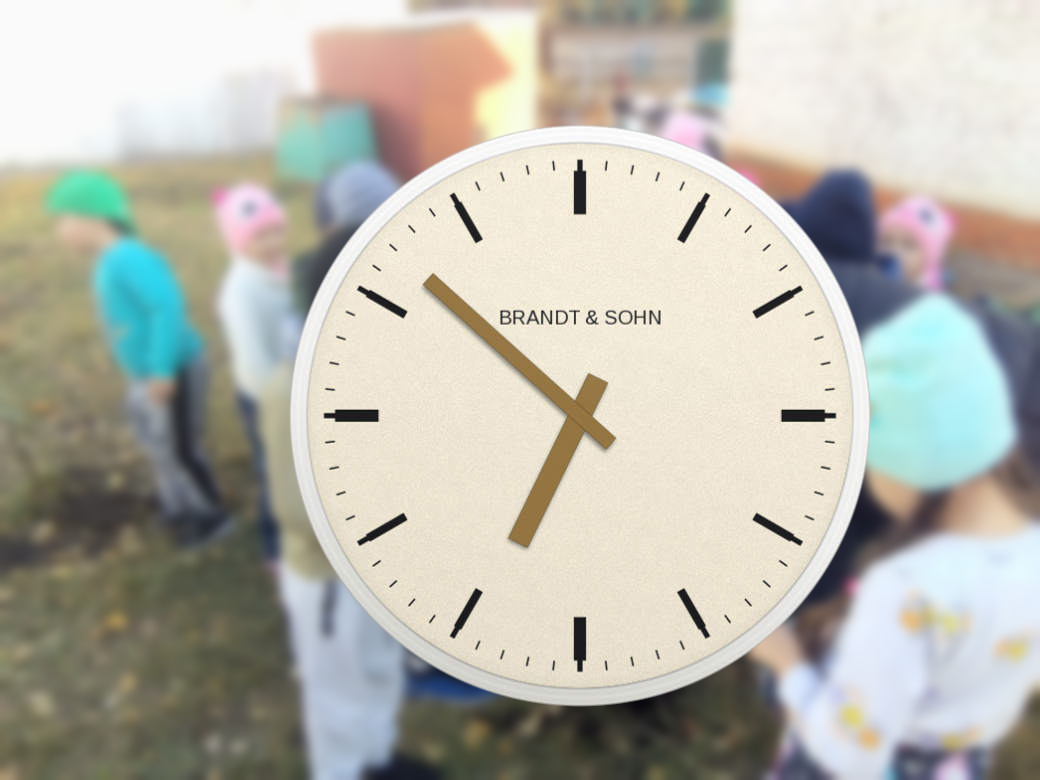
6:52
